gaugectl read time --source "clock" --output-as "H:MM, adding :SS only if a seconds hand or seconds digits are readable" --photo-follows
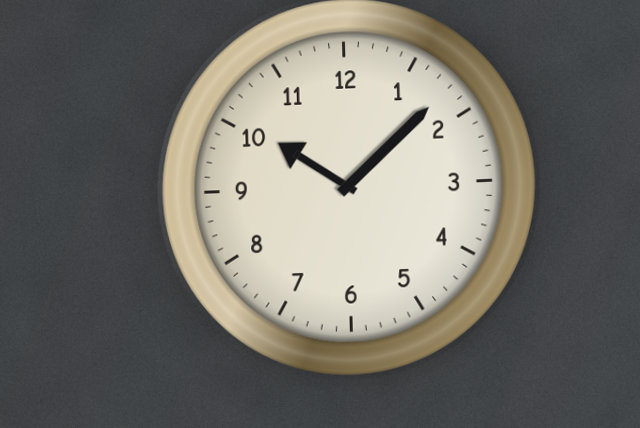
10:08
